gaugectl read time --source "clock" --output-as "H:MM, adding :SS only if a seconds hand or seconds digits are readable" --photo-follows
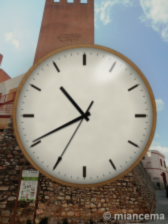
10:40:35
